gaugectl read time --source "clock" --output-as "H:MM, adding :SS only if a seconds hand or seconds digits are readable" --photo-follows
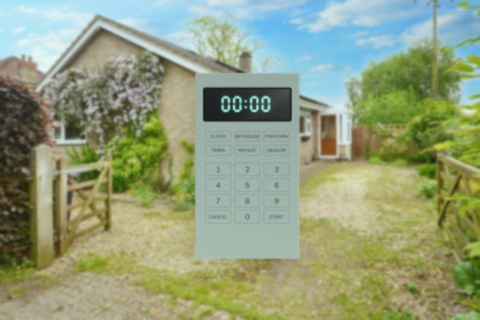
0:00
